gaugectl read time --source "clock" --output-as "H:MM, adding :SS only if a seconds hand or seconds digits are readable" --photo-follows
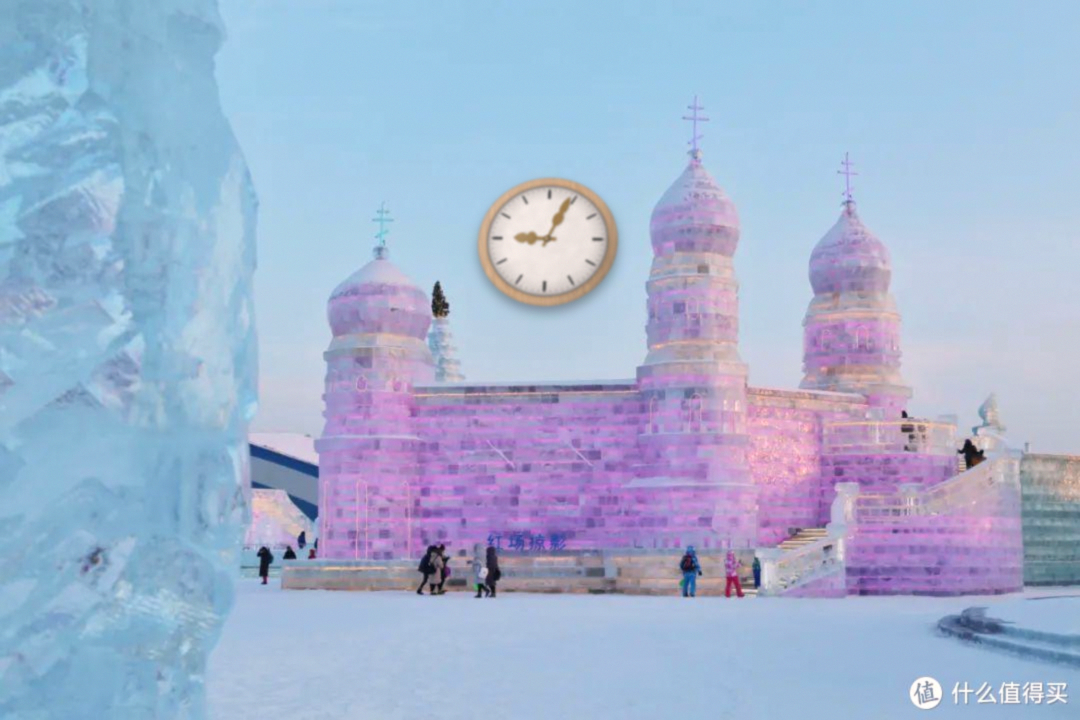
9:04
